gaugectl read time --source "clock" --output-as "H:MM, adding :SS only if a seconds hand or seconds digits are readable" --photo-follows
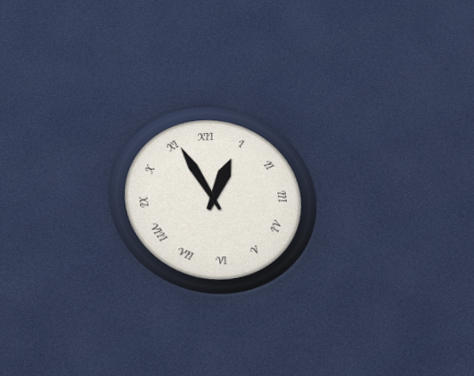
12:56
